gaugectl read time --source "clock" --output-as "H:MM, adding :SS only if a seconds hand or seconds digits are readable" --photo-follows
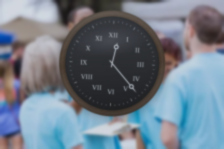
12:23
